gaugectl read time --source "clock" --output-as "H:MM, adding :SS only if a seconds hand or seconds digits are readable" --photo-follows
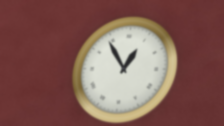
12:54
